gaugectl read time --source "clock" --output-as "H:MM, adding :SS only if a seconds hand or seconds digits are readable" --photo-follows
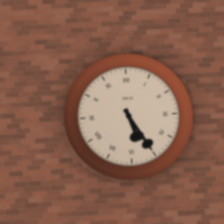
5:25
